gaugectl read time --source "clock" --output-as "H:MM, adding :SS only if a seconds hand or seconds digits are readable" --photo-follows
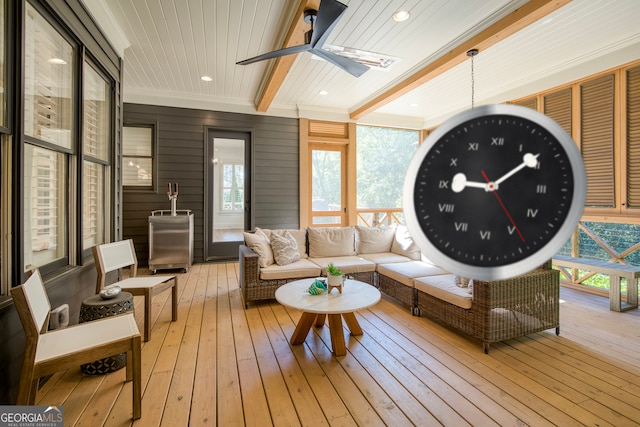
9:08:24
